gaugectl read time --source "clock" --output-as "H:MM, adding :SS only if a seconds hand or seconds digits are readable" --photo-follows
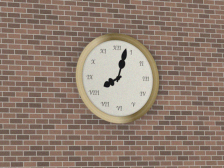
8:03
